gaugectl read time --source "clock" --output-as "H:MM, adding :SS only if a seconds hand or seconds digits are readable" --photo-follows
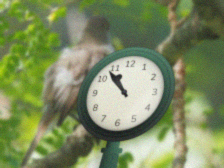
10:53
